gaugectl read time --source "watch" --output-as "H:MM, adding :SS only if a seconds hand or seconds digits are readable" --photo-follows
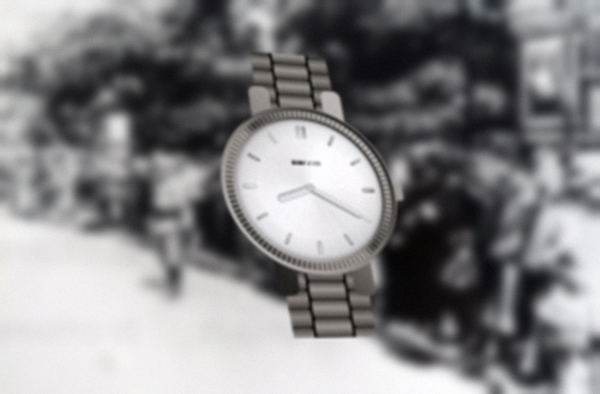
8:20
